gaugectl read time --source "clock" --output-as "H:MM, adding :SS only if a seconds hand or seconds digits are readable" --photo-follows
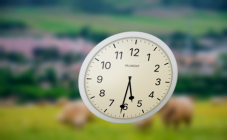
5:31
